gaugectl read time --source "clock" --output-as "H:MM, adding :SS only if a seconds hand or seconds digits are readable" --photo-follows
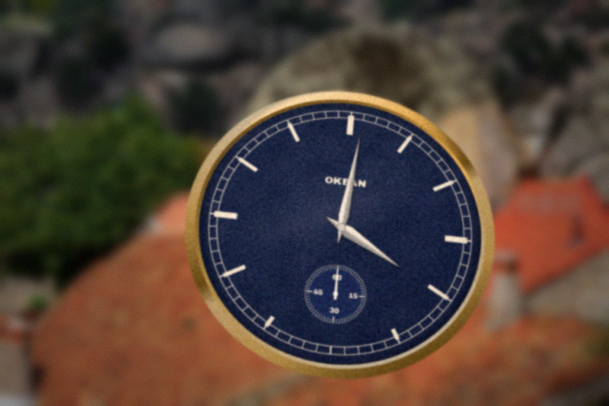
4:01
